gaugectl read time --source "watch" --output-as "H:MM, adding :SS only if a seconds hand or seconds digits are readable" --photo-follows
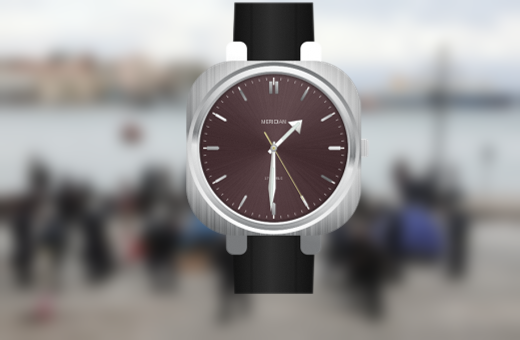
1:30:25
